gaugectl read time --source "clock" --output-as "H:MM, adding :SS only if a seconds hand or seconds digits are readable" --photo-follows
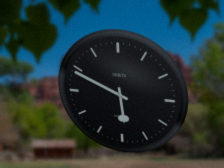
5:49
